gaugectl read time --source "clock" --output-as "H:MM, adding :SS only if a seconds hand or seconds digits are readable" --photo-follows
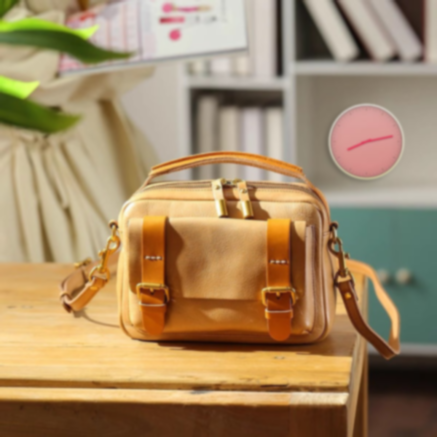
8:13
